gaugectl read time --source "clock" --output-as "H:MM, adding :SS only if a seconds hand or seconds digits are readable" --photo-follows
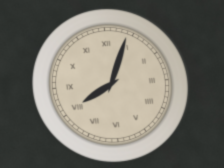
8:04
